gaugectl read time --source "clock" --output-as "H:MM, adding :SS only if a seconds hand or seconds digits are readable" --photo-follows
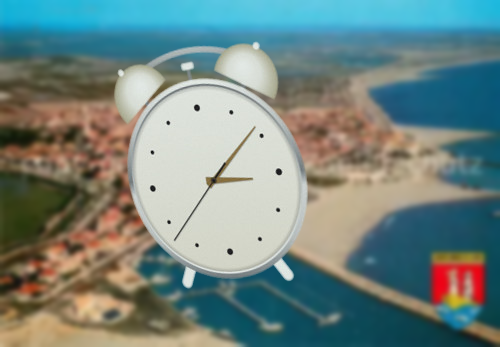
3:08:38
